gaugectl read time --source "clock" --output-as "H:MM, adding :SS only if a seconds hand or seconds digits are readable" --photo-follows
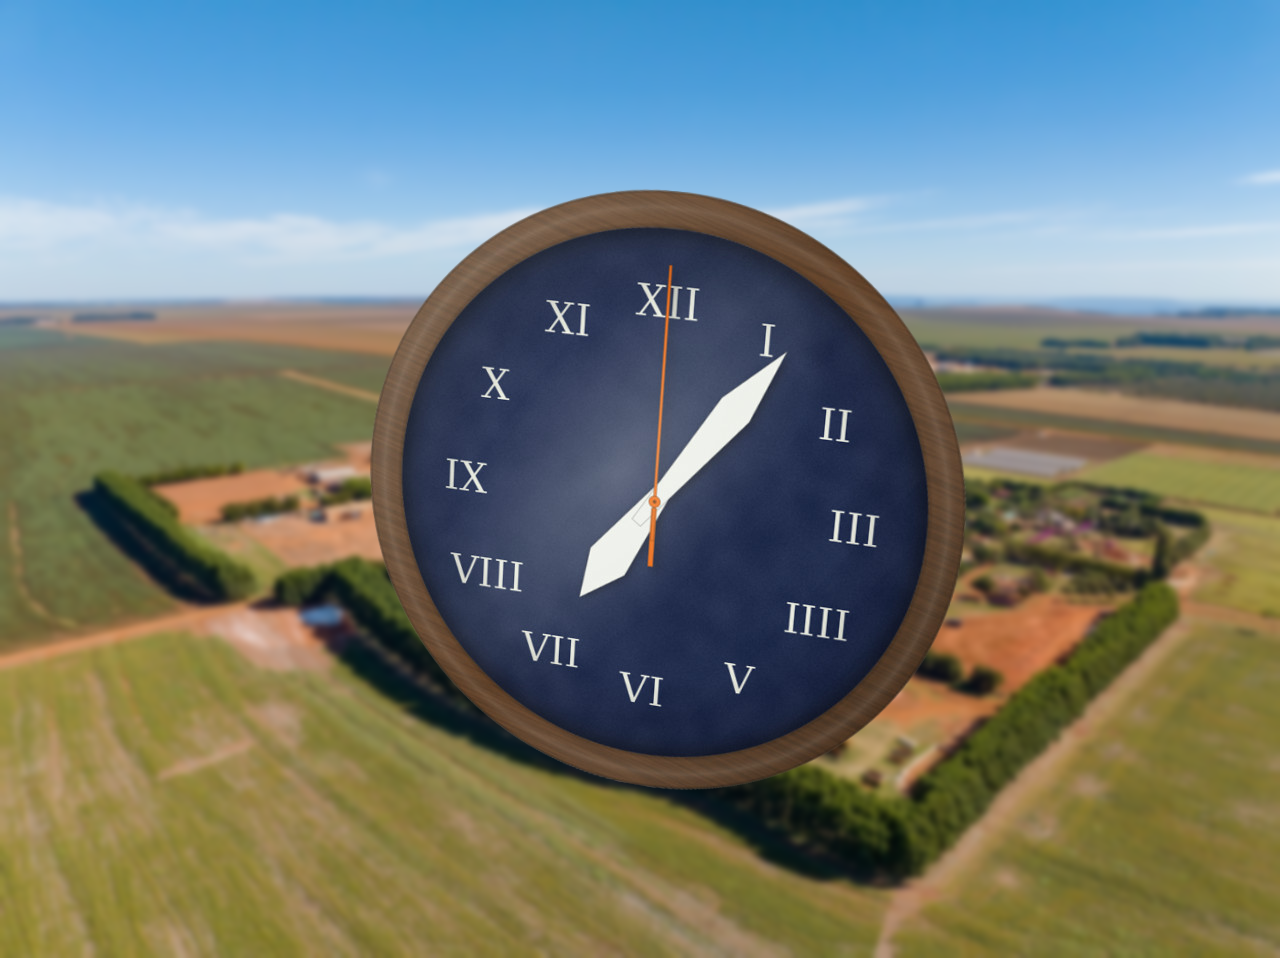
7:06:00
